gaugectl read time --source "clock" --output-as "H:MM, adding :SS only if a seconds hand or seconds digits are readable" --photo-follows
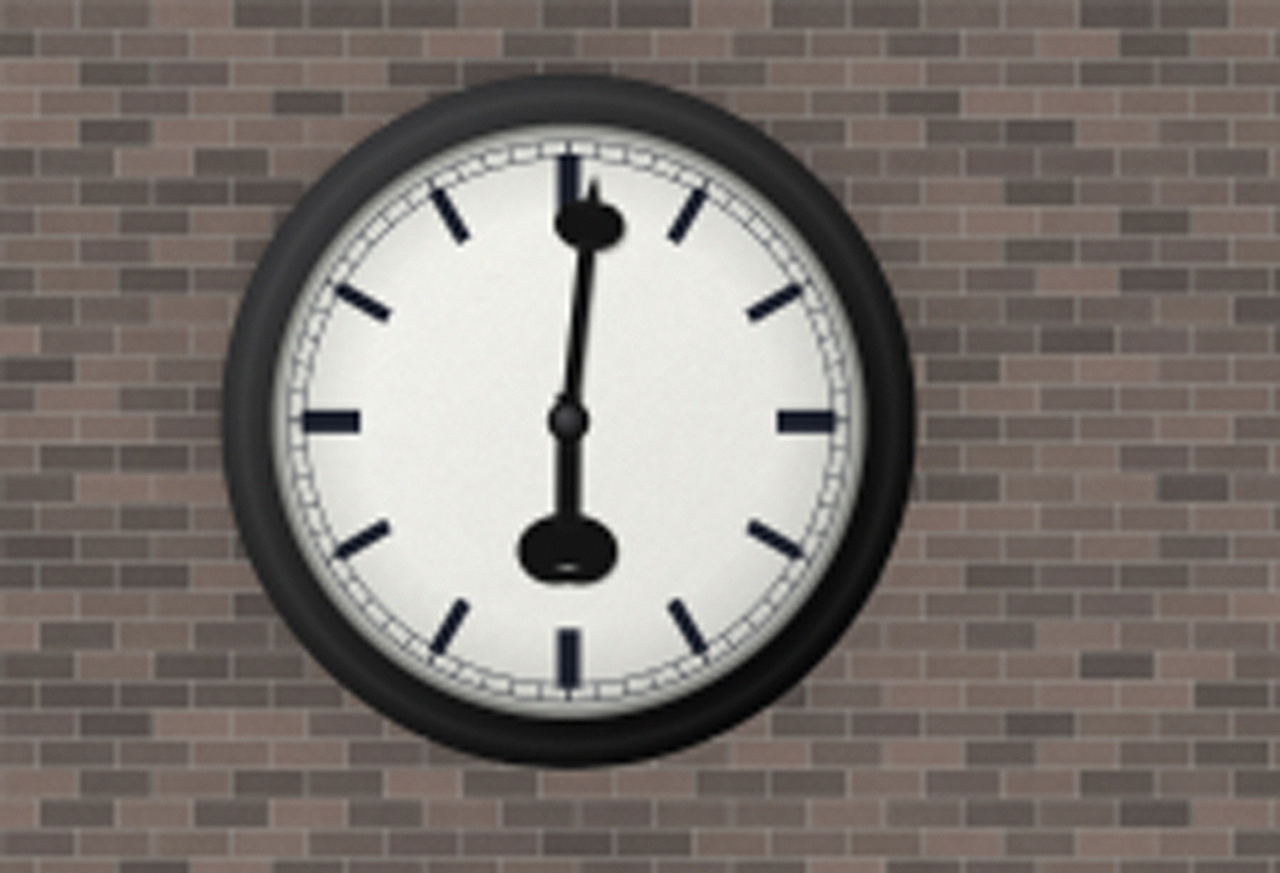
6:01
